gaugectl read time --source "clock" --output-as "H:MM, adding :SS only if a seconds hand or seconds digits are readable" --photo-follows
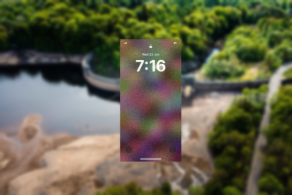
7:16
